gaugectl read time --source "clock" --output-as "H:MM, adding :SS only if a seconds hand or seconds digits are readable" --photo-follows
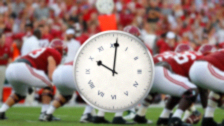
10:01
